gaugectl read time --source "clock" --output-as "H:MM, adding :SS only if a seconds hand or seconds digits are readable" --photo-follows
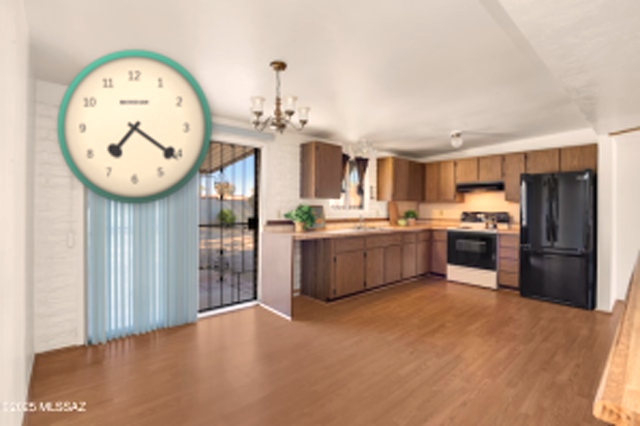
7:21
